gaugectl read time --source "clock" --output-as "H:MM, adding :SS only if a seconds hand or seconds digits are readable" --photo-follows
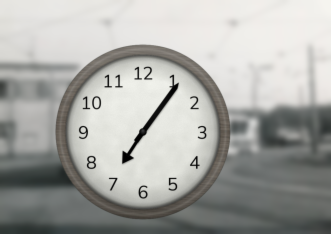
7:06
